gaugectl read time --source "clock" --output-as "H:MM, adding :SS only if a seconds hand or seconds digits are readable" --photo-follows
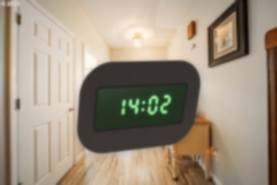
14:02
